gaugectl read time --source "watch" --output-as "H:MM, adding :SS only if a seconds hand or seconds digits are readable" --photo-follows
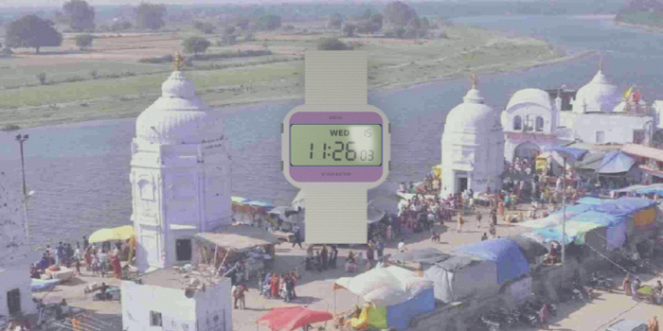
11:26:03
